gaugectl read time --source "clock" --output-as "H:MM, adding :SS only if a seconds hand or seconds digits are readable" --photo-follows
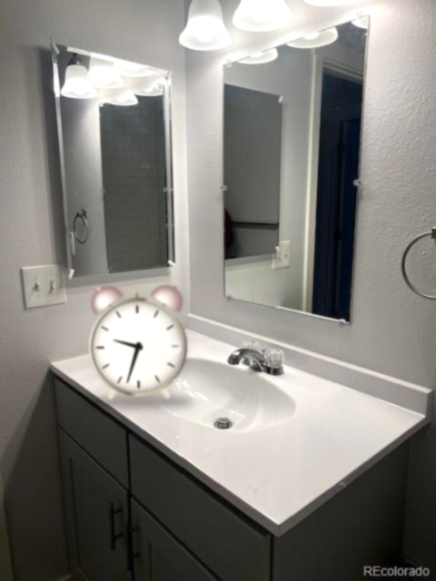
9:33
